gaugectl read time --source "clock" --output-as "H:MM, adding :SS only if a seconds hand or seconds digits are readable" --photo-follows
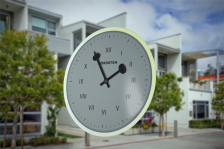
1:55
